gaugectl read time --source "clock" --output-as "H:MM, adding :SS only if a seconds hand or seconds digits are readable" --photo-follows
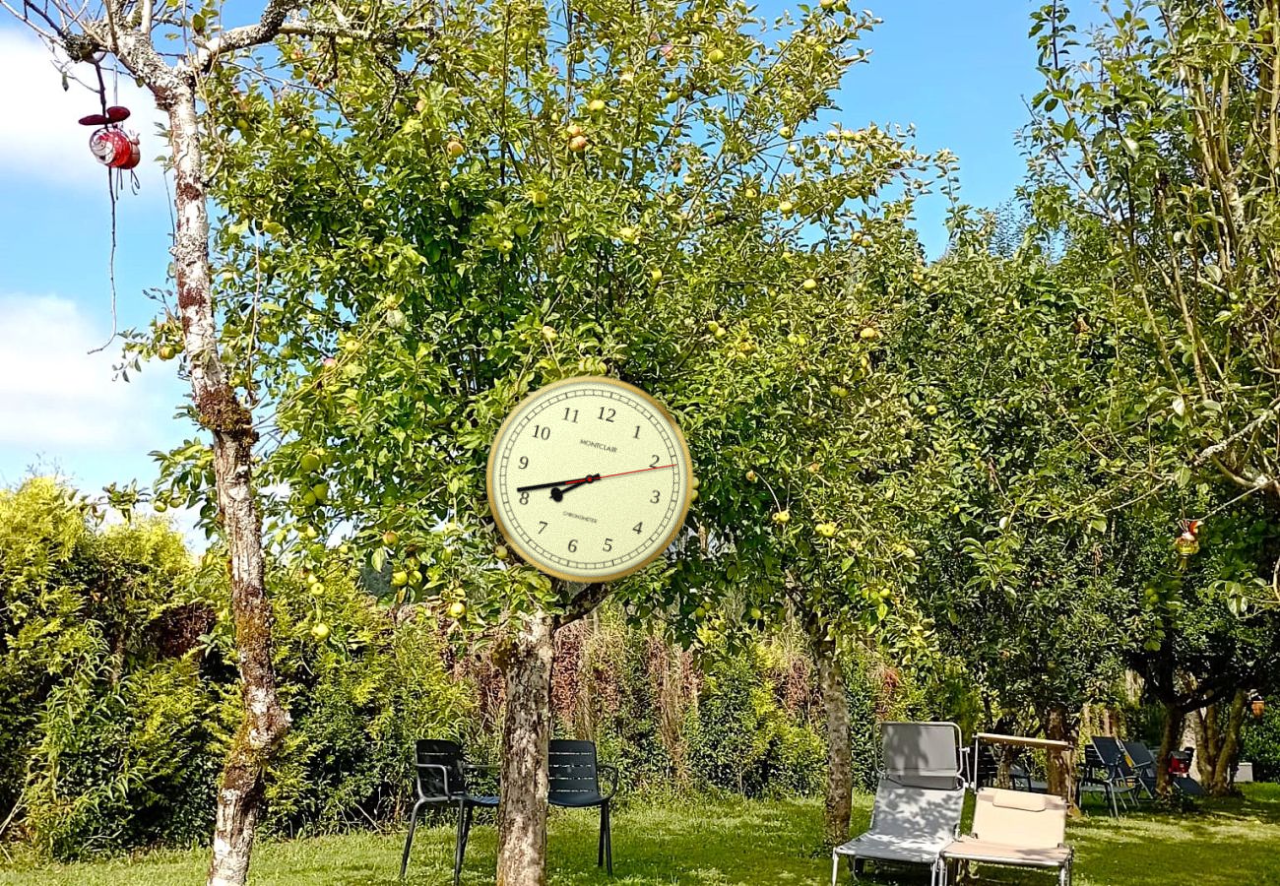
7:41:11
